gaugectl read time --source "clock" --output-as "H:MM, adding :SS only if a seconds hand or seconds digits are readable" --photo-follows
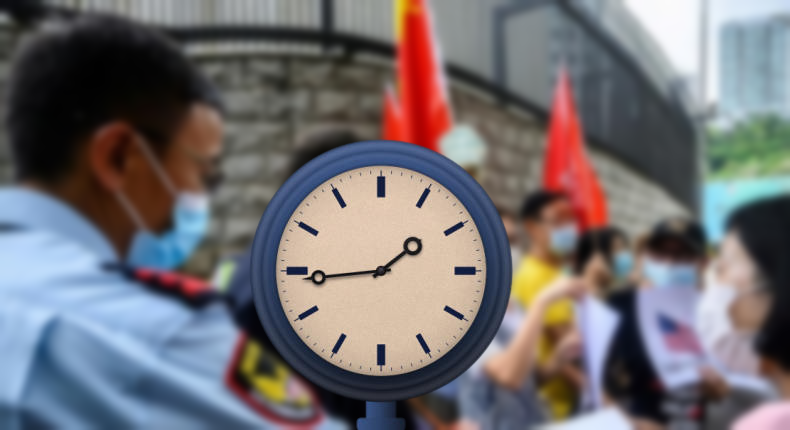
1:44
